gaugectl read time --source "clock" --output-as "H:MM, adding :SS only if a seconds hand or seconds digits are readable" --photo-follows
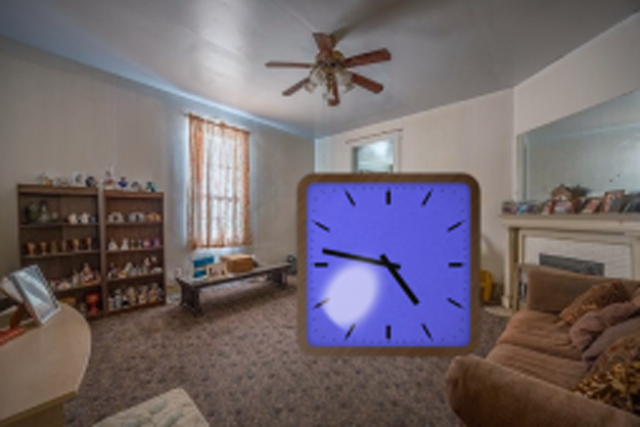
4:47
